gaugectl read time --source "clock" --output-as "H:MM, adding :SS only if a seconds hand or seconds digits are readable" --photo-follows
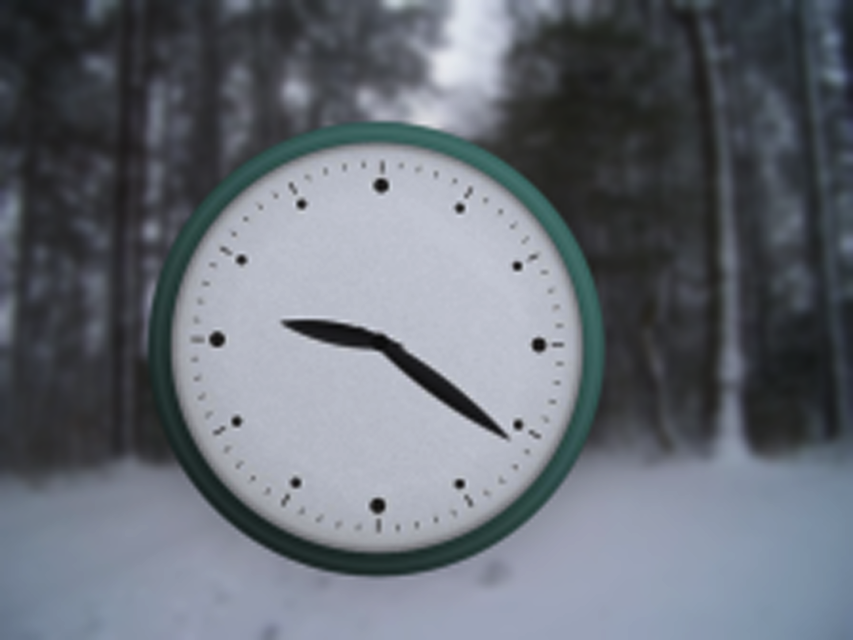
9:21
